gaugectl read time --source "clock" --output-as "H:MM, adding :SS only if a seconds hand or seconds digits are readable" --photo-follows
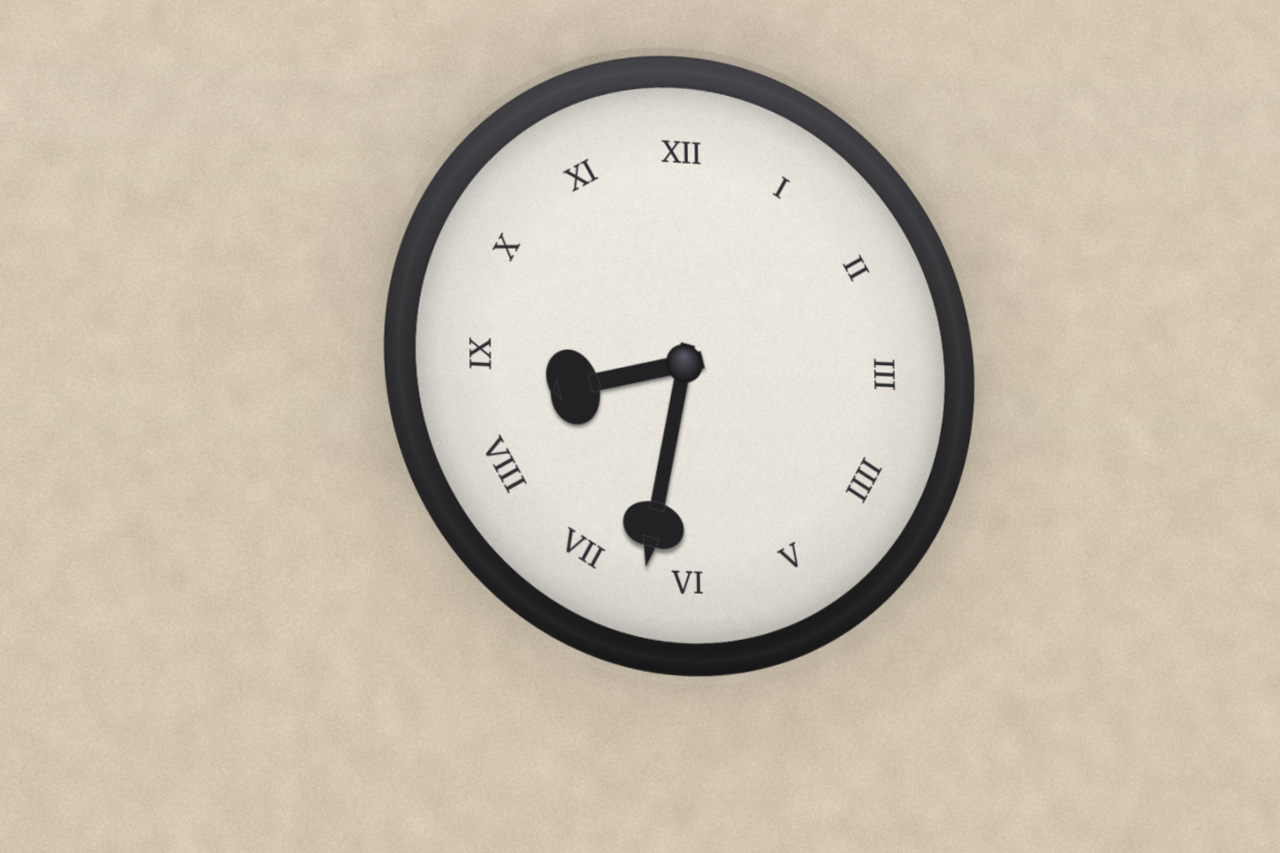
8:32
